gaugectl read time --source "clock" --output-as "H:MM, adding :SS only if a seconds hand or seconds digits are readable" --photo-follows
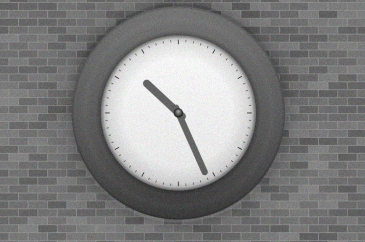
10:26
